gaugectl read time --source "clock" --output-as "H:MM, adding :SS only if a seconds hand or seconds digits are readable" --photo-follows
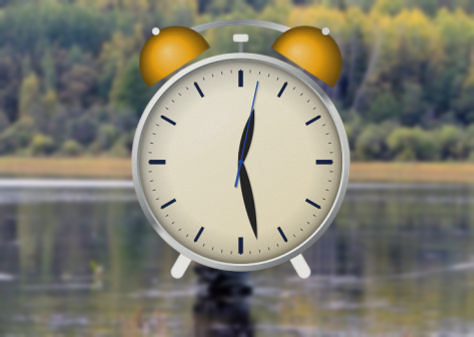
12:28:02
